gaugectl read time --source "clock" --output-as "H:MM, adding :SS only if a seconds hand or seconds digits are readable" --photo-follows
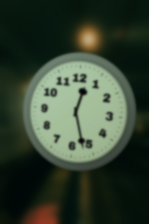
12:27
